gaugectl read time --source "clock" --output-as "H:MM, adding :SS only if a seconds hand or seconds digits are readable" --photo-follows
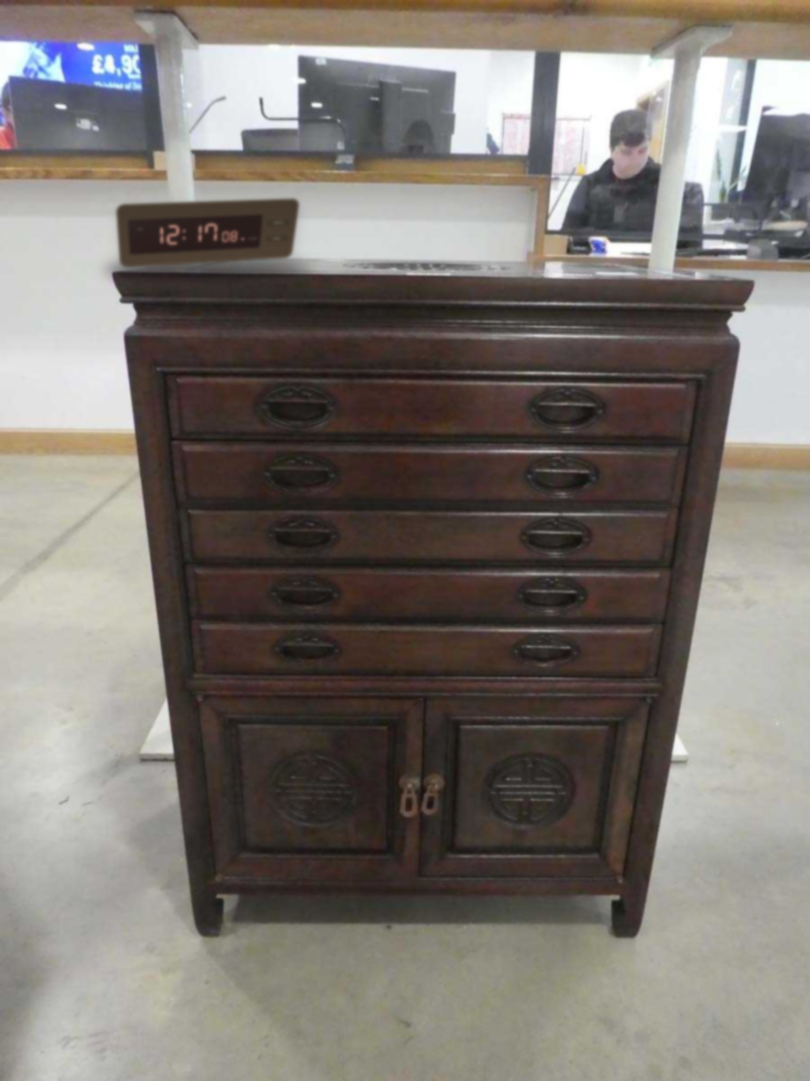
12:17
